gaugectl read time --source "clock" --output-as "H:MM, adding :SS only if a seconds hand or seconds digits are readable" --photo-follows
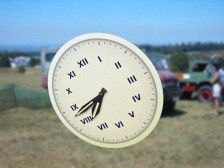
7:43
